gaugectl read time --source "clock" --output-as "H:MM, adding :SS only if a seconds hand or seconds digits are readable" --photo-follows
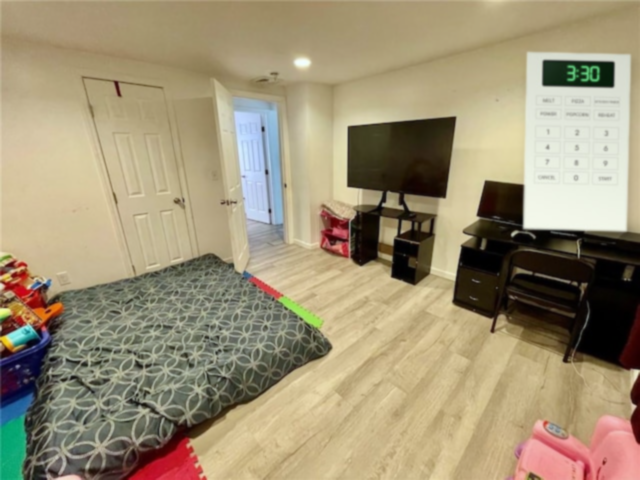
3:30
